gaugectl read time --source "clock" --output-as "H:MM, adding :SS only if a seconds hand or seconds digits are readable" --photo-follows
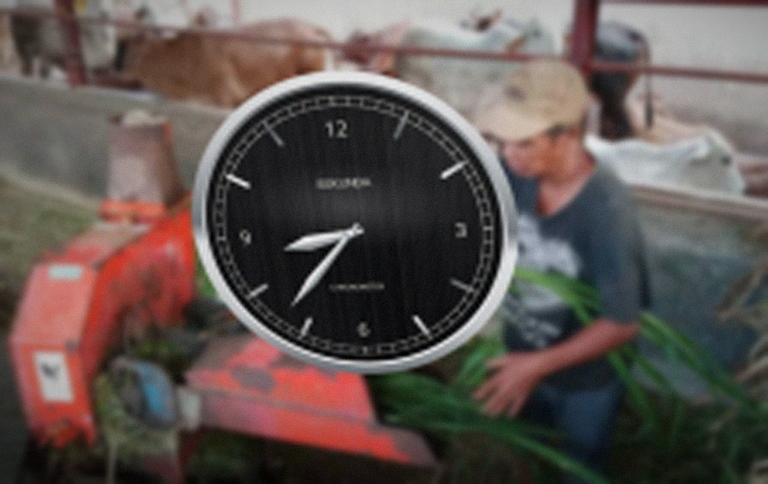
8:37
